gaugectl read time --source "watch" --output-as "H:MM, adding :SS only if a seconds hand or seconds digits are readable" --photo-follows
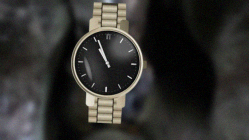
10:56
